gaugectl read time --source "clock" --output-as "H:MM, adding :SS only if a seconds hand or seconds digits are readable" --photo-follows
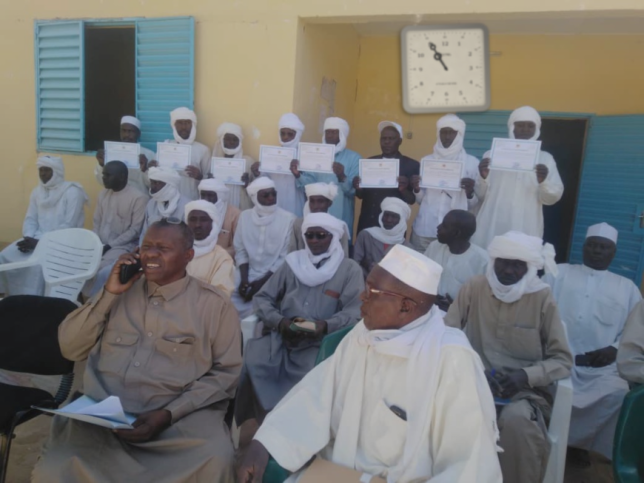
10:55
